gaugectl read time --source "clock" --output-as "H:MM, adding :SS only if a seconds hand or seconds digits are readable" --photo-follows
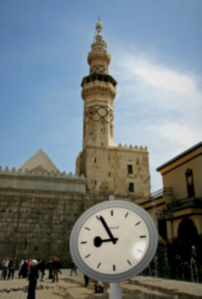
8:56
